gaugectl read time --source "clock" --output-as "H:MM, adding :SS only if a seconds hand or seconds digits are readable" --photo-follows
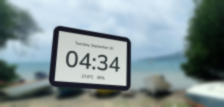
4:34
